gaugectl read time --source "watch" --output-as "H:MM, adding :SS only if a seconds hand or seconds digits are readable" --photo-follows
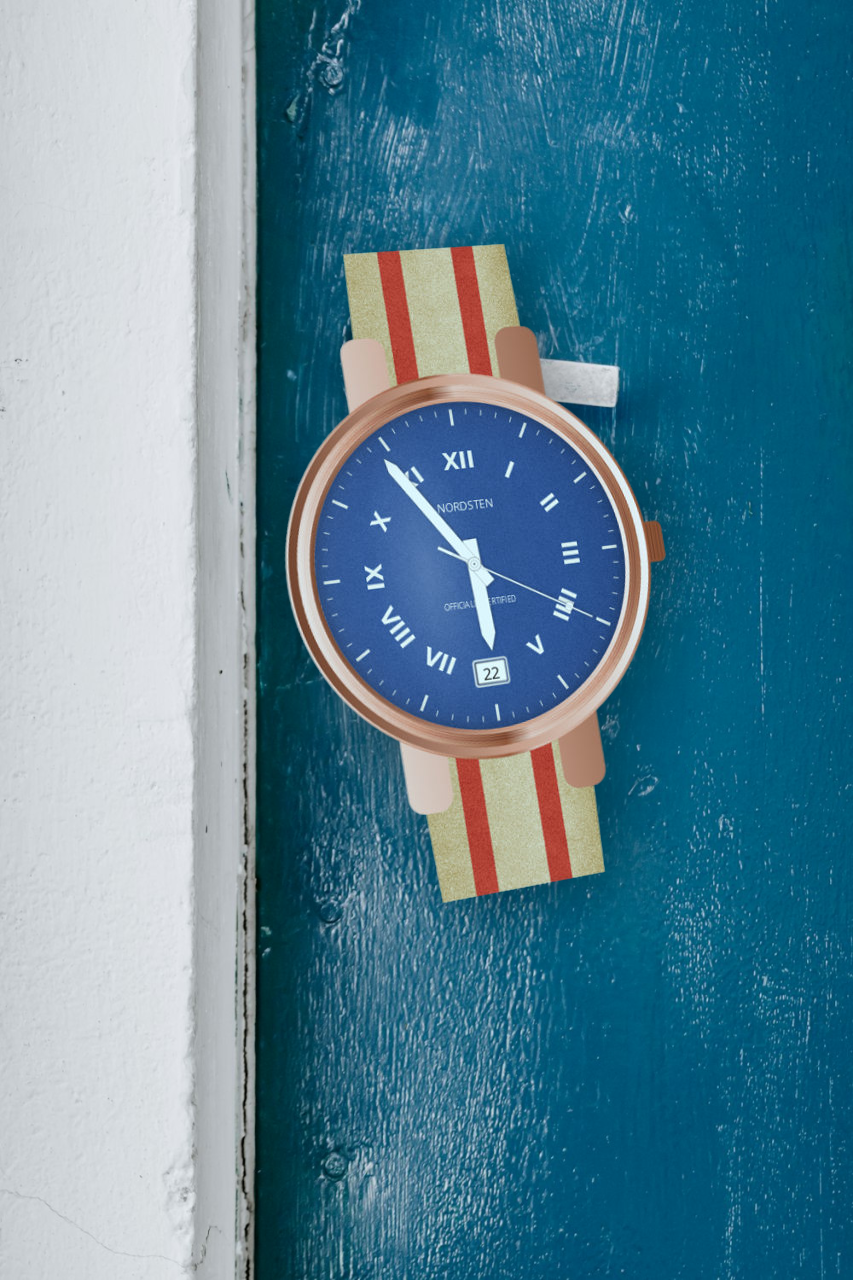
5:54:20
